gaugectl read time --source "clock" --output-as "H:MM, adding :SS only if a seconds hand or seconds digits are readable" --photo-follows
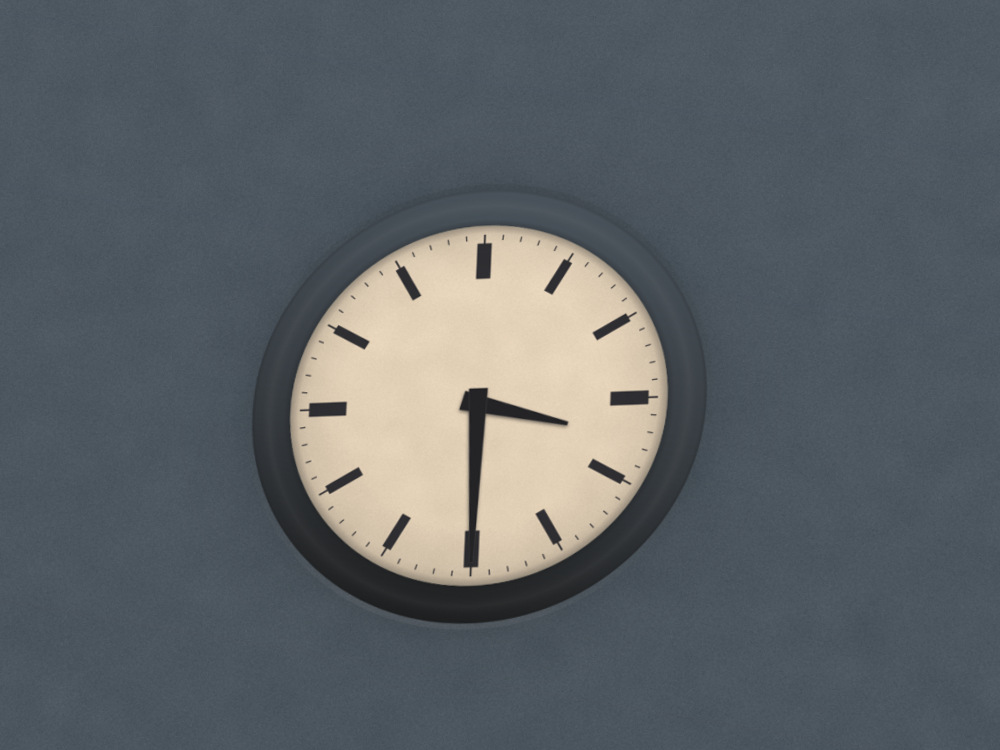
3:30
